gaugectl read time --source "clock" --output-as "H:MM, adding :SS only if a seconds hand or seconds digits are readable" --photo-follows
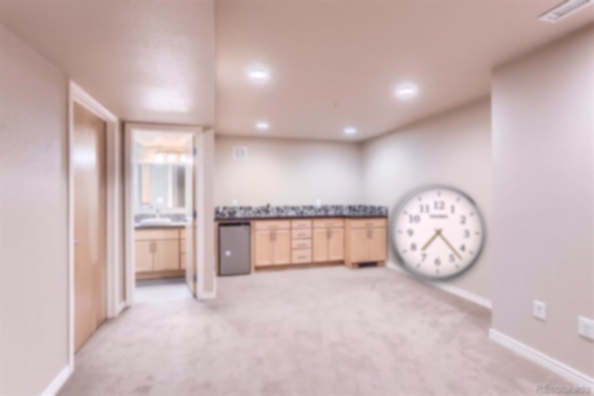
7:23
